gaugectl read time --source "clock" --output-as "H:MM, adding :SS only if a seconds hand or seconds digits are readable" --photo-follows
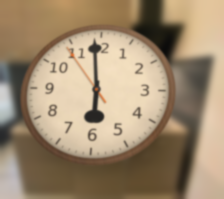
5:58:54
